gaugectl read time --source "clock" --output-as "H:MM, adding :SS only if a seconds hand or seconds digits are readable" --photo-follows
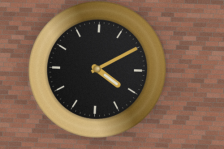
4:10
